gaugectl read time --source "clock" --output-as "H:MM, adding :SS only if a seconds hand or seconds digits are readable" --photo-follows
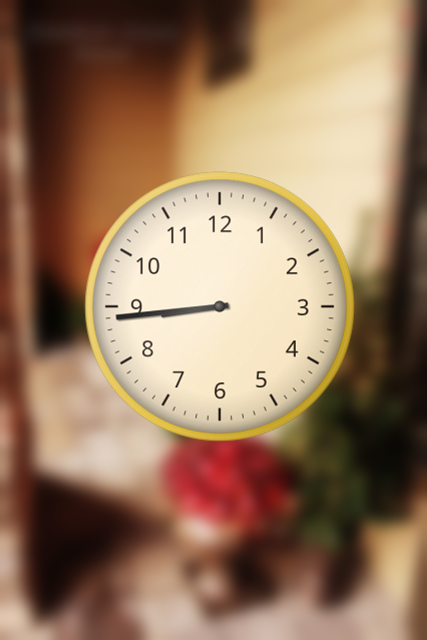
8:44
